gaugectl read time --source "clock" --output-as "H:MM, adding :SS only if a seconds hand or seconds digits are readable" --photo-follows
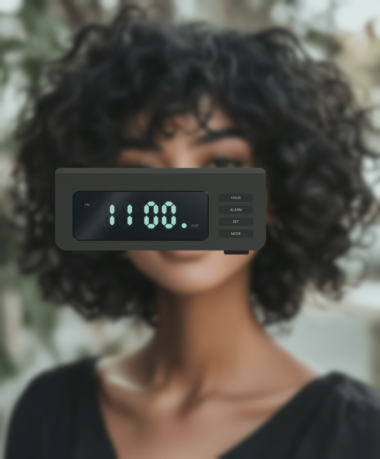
11:00
